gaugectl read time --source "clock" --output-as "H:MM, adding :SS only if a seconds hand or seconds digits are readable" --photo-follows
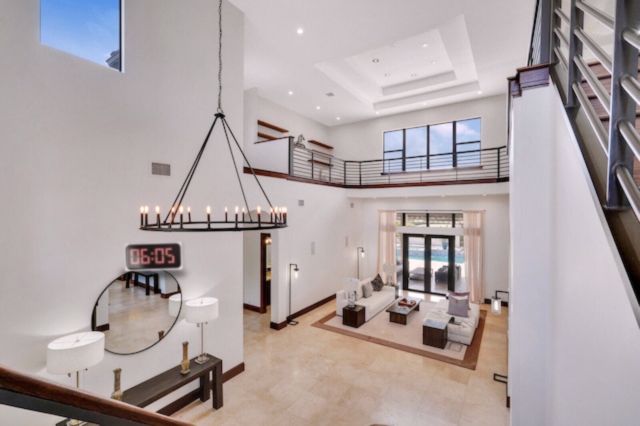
6:05
